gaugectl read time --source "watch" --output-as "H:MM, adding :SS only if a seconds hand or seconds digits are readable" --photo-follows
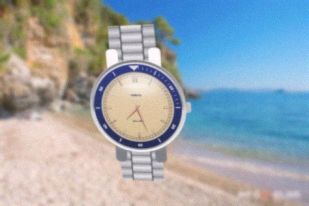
7:27
